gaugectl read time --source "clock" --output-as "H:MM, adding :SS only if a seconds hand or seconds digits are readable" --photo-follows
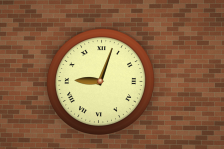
9:03
